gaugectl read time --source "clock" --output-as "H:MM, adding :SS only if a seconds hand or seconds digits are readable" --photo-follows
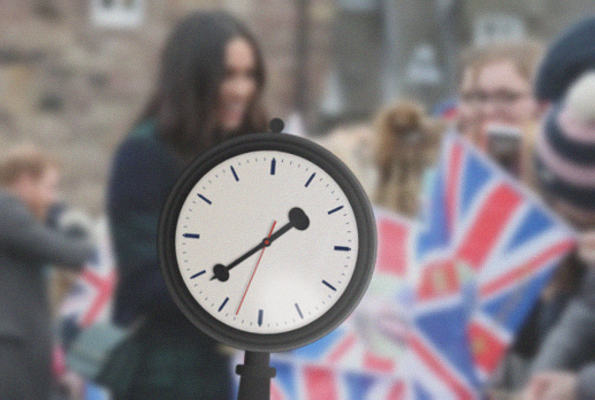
1:38:33
